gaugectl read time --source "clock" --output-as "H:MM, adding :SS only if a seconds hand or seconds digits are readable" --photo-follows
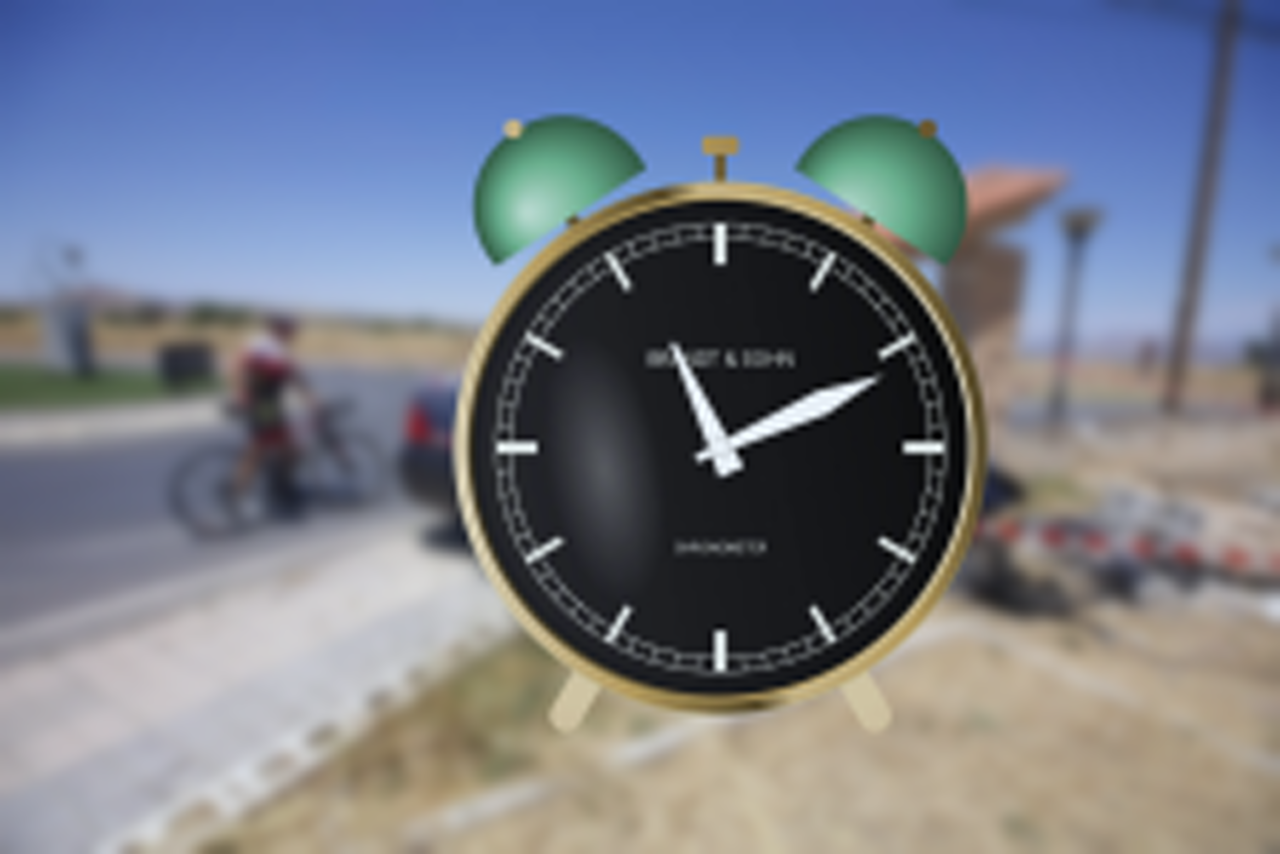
11:11
